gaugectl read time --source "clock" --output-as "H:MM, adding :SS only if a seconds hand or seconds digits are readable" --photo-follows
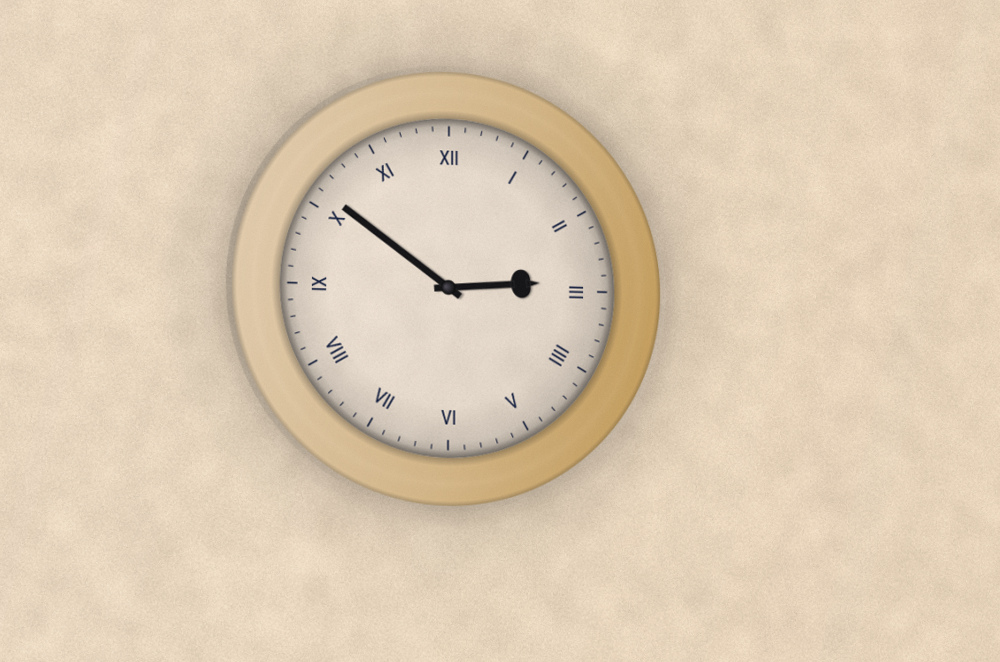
2:51
